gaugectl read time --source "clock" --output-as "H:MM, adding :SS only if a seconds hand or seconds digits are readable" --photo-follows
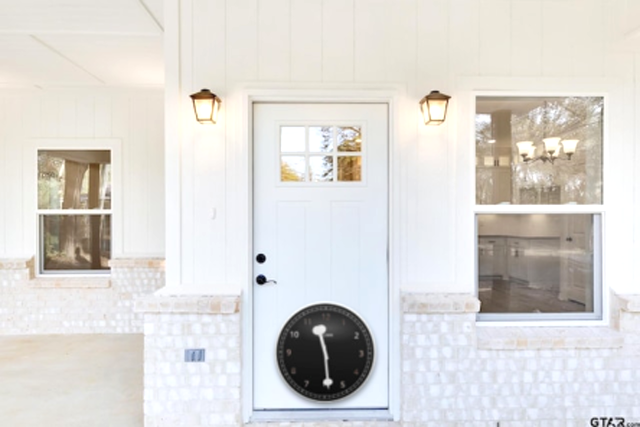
11:29
